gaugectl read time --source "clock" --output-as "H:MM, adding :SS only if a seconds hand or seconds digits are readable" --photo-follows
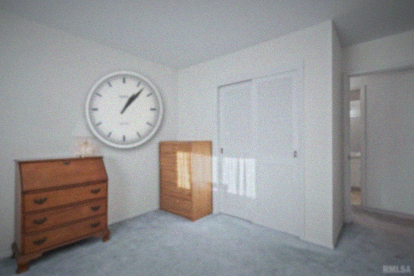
1:07
